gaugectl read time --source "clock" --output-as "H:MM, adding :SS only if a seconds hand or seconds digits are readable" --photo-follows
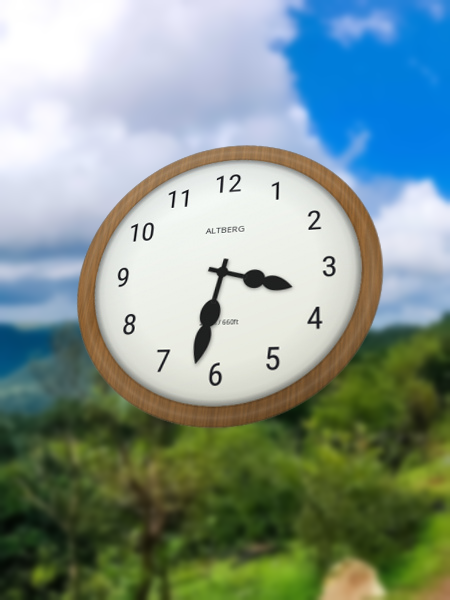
3:32
